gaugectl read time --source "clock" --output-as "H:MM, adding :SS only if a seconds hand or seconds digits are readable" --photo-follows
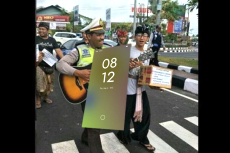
8:12
